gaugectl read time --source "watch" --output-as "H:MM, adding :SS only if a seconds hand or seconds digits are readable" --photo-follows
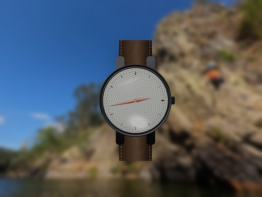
2:43
